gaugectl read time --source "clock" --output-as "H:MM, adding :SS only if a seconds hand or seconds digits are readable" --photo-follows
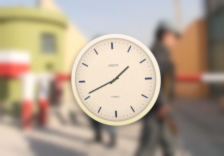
1:41
